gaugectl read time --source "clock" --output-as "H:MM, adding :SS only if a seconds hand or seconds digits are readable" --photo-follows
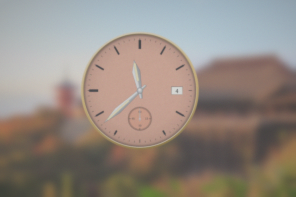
11:38
